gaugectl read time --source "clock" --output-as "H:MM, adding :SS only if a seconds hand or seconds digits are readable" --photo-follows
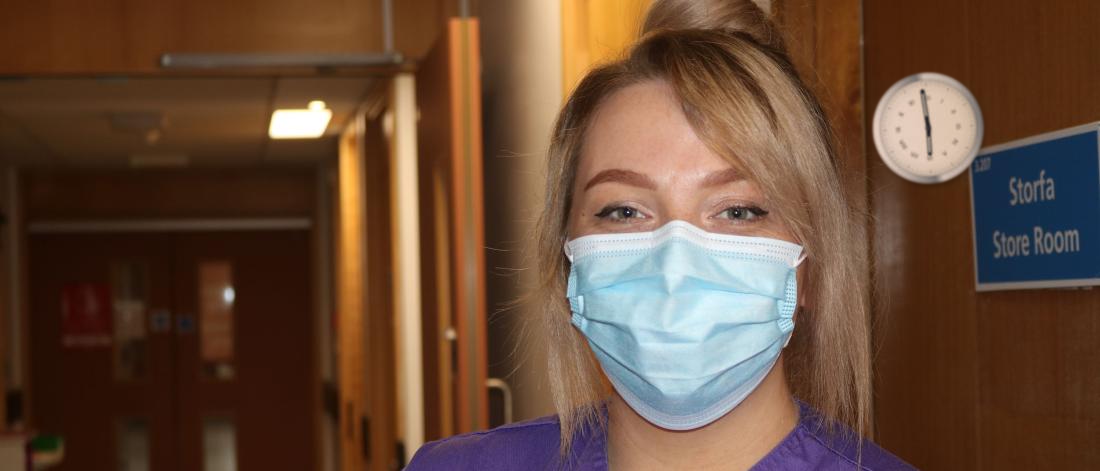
5:59
